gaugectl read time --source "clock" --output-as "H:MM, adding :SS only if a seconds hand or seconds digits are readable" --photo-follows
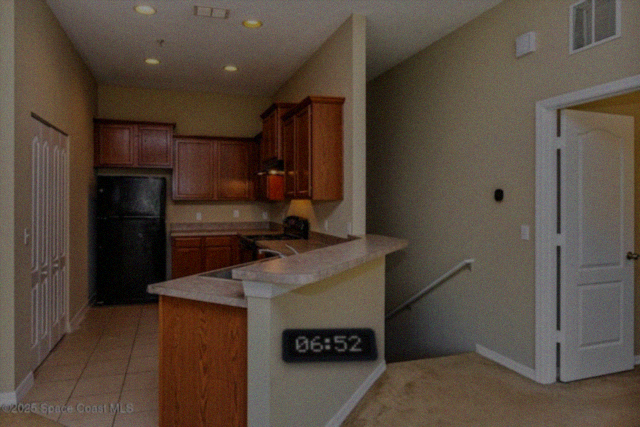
6:52
